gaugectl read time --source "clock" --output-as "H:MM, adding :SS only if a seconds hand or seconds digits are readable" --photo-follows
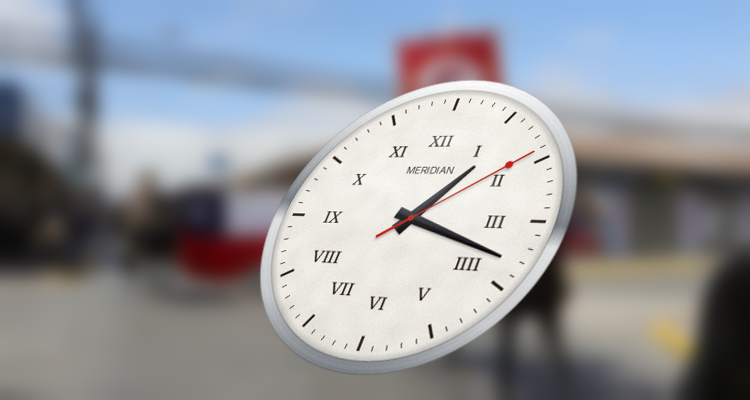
1:18:09
